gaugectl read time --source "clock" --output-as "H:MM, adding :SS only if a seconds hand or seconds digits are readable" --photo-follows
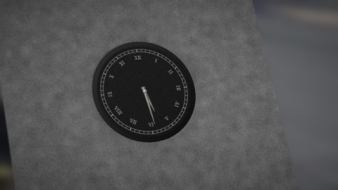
5:29
